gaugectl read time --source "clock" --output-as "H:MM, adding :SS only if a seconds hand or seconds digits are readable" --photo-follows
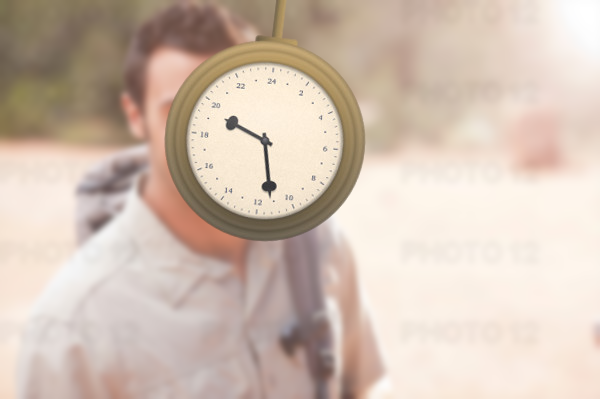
19:28
